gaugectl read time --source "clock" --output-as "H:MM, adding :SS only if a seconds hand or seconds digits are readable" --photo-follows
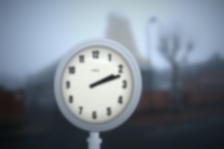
2:12
